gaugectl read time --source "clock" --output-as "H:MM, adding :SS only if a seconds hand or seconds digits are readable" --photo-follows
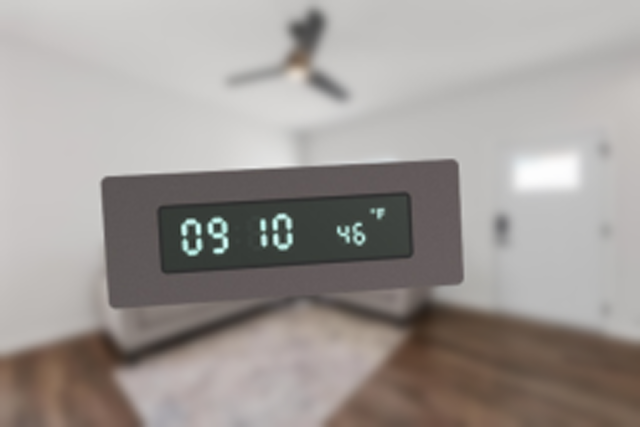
9:10
